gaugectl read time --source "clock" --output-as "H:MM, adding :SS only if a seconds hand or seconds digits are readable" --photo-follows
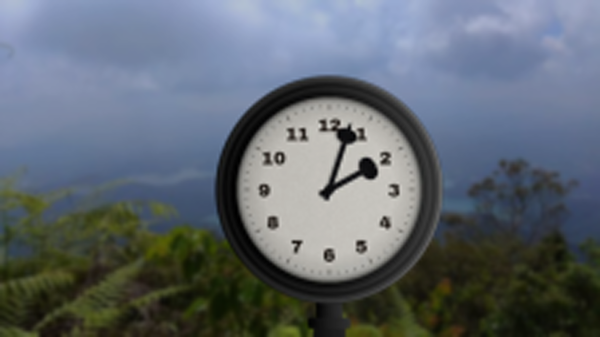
2:03
